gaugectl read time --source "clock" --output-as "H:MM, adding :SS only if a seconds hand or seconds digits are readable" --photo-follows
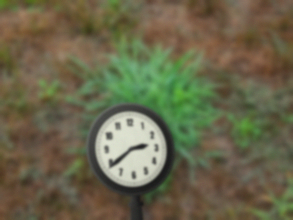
2:39
